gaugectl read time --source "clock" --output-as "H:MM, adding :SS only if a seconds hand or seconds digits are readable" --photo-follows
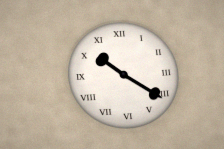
10:21
